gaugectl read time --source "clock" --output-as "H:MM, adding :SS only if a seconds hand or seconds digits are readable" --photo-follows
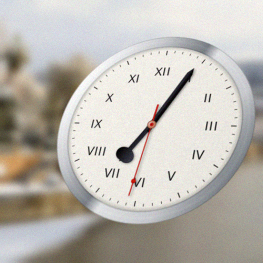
7:04:31
